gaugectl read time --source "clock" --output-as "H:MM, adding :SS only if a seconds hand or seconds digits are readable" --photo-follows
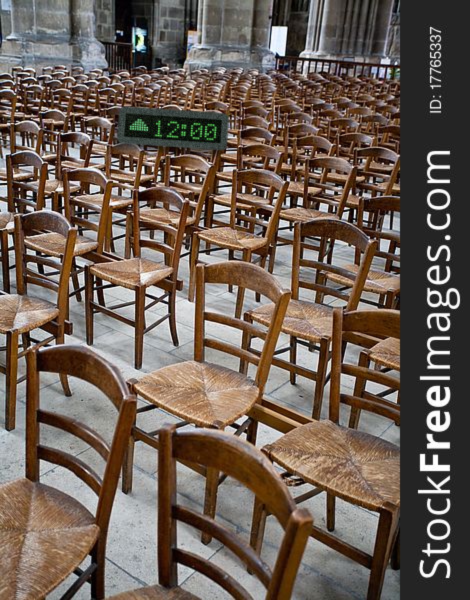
12:00
